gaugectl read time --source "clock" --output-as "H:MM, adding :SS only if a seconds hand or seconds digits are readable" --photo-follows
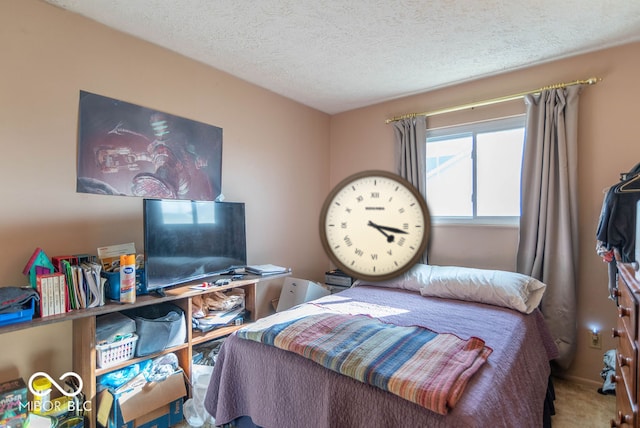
4:17
